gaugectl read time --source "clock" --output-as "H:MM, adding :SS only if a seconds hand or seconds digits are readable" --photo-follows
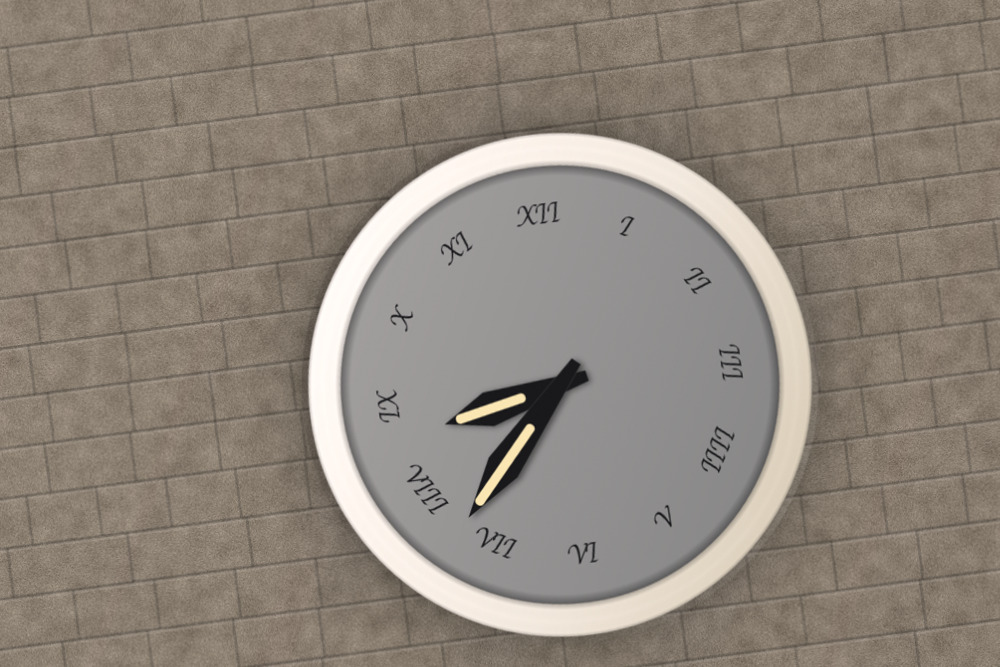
8:37
